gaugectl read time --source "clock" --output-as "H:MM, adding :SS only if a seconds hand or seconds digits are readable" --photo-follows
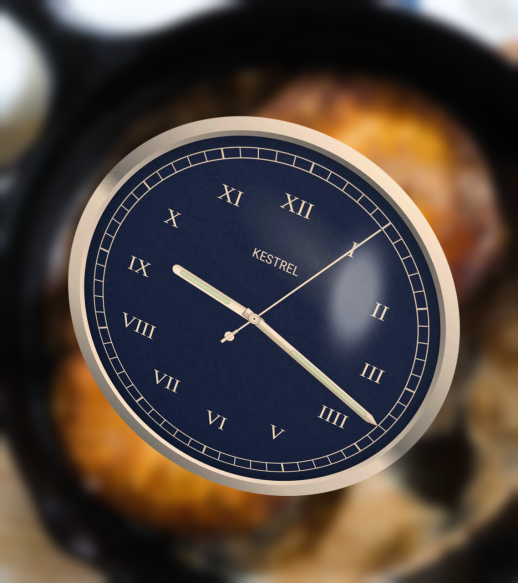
9:18:05
